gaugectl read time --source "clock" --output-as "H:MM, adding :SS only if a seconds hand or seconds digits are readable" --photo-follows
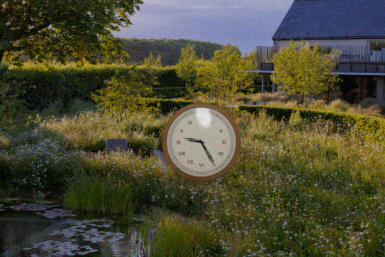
9:25
